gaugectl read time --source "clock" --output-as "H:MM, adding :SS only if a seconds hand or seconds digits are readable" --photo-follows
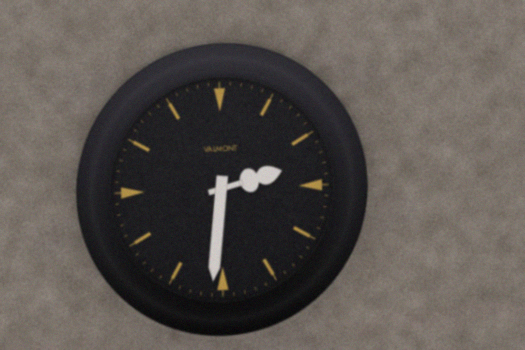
2:31
